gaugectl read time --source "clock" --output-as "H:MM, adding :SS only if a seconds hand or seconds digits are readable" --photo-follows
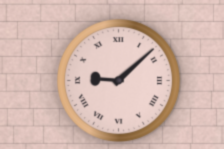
9:08
